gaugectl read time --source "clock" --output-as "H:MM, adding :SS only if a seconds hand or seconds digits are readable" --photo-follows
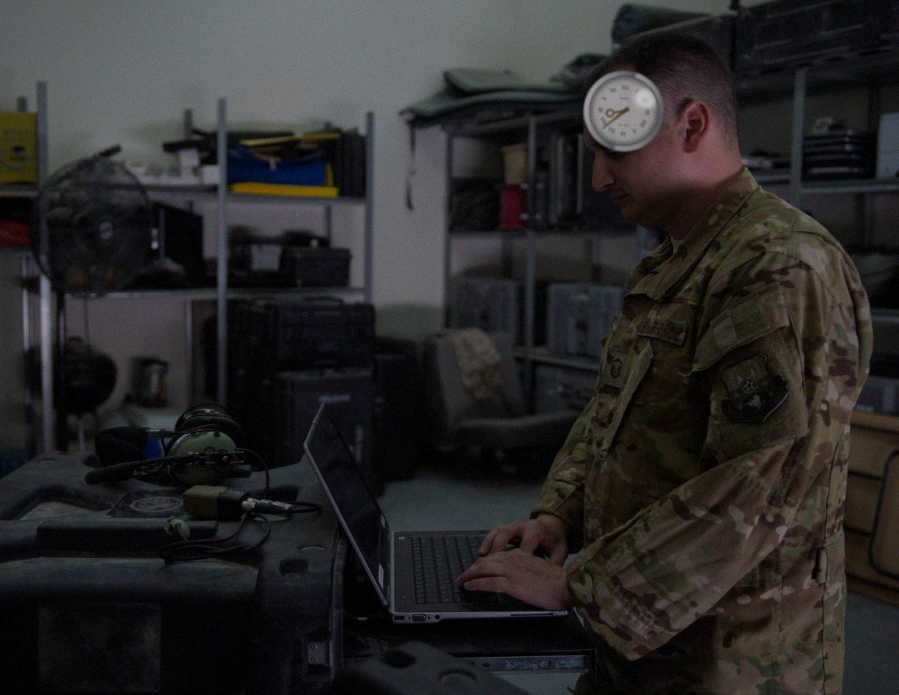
8:38
